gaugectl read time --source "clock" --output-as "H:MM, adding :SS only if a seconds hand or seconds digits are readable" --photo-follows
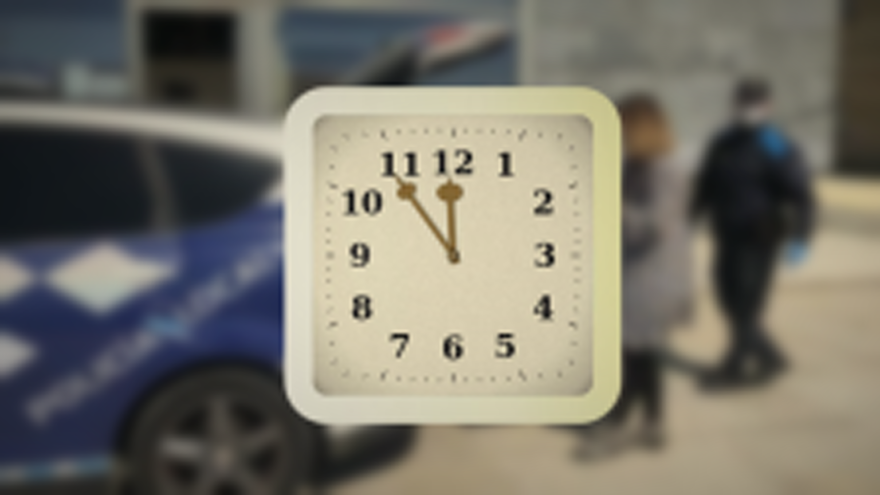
11:54
